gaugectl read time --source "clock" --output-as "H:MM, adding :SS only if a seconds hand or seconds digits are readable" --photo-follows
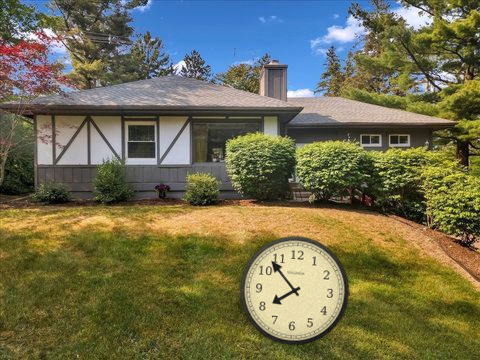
7:53
